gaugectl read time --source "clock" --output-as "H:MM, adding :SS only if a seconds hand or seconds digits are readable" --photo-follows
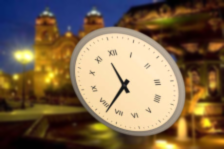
11:38
